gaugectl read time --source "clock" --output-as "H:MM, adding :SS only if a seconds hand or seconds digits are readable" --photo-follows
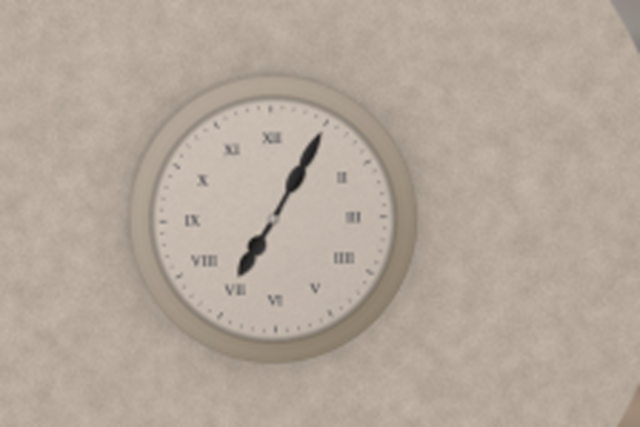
7:05
